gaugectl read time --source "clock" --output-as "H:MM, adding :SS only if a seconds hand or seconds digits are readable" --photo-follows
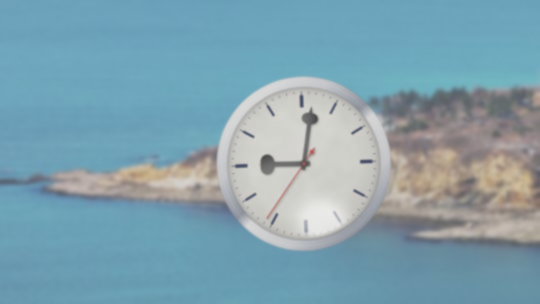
9:01:36
